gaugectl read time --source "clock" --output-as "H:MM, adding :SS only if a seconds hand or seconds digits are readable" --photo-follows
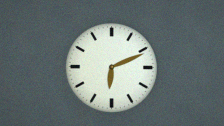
6:11
